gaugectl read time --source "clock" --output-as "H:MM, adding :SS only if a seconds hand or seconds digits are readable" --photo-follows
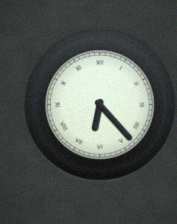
6:23
